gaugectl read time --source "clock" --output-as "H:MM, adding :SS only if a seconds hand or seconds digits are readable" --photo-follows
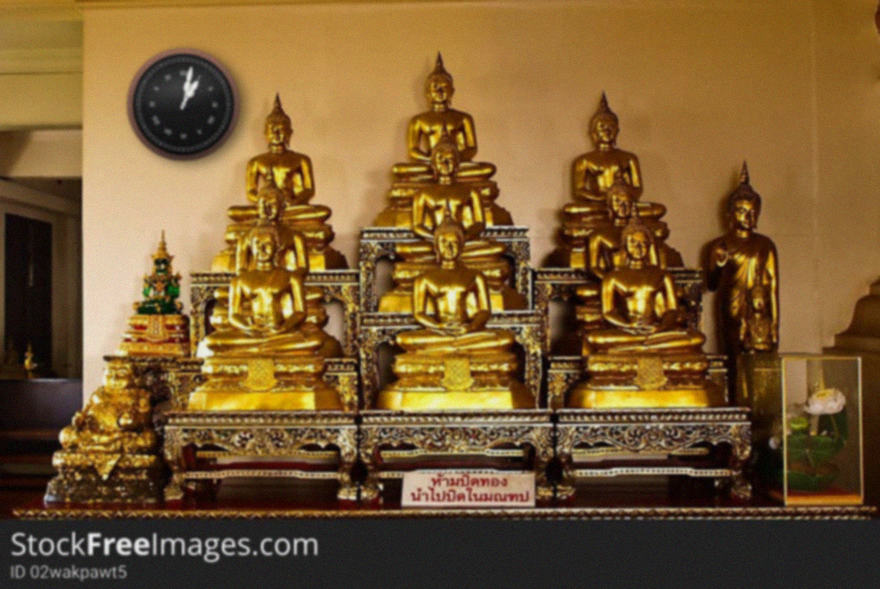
1:02
